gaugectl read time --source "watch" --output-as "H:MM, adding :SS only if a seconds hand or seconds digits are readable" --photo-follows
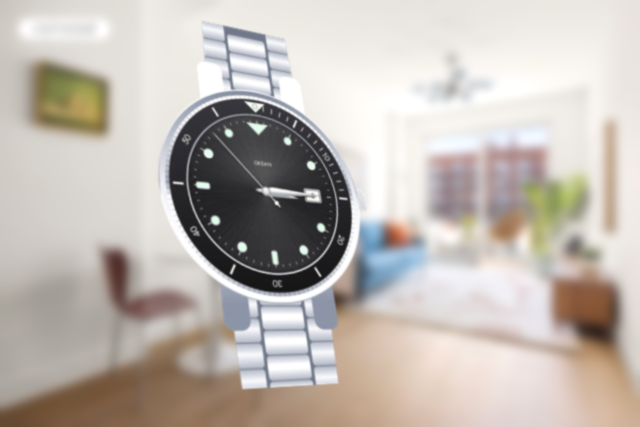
3:14:53
